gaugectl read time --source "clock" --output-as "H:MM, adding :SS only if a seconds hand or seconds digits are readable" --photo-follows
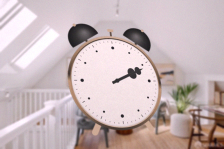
2:11
